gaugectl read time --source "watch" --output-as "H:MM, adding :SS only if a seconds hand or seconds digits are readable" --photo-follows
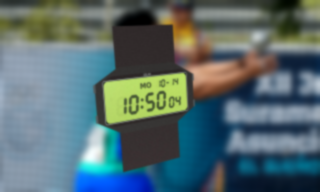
10:50:04
